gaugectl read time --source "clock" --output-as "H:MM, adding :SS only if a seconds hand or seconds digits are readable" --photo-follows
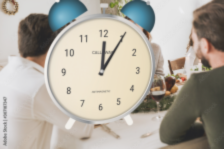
12:05
